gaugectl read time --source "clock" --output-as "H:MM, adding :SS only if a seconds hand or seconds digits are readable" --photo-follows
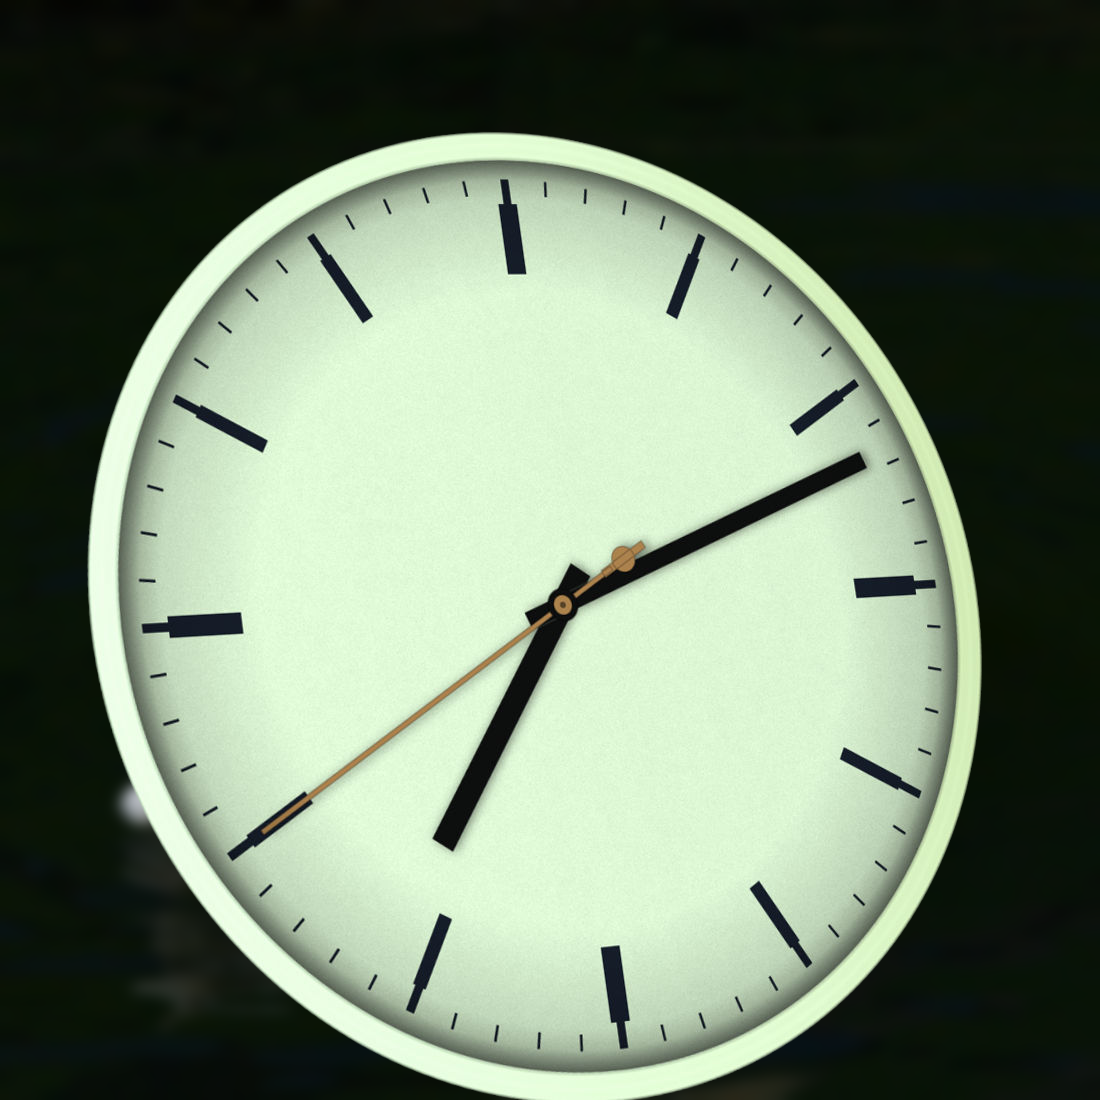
7:11:40
